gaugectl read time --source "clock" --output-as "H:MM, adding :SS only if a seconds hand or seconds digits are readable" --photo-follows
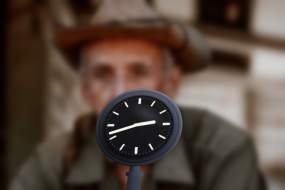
2:42
